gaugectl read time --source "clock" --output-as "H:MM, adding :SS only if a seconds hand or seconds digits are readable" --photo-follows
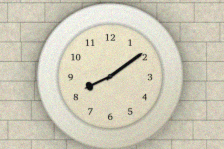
8:09
